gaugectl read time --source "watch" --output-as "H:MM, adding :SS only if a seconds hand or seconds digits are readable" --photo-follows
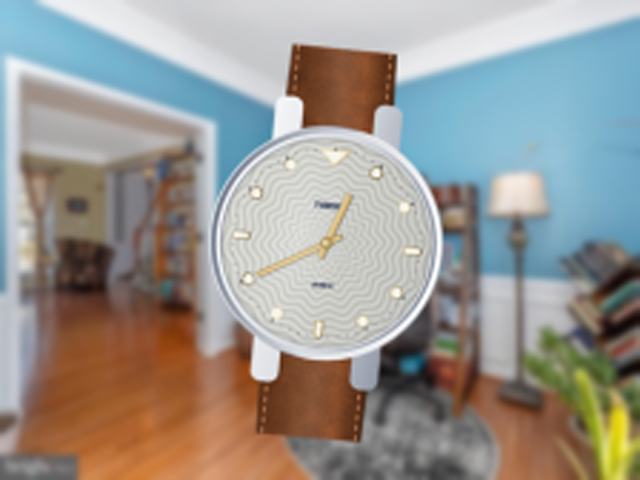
12:40
